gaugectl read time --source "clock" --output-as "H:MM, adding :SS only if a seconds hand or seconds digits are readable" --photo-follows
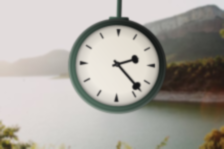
2:23
